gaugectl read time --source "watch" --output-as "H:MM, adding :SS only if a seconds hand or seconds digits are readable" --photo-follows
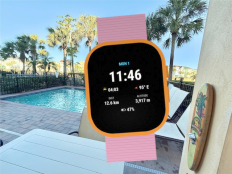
11:46
